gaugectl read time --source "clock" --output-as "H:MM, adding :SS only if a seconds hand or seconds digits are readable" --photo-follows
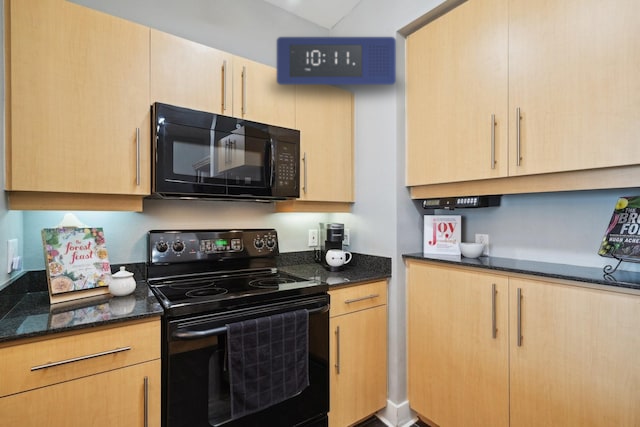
10:11
